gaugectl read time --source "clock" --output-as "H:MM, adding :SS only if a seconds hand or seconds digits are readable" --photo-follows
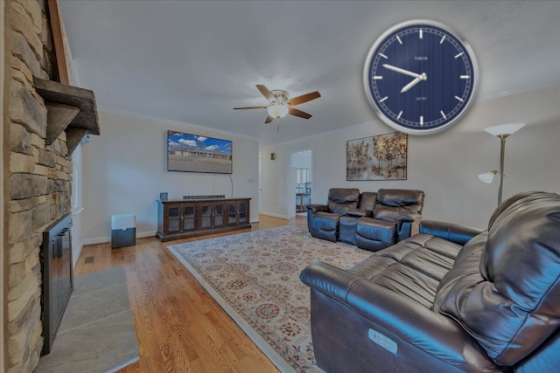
7:48
